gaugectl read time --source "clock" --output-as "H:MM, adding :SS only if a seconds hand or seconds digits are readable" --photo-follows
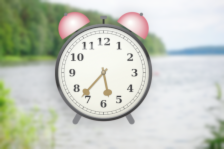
5:37
